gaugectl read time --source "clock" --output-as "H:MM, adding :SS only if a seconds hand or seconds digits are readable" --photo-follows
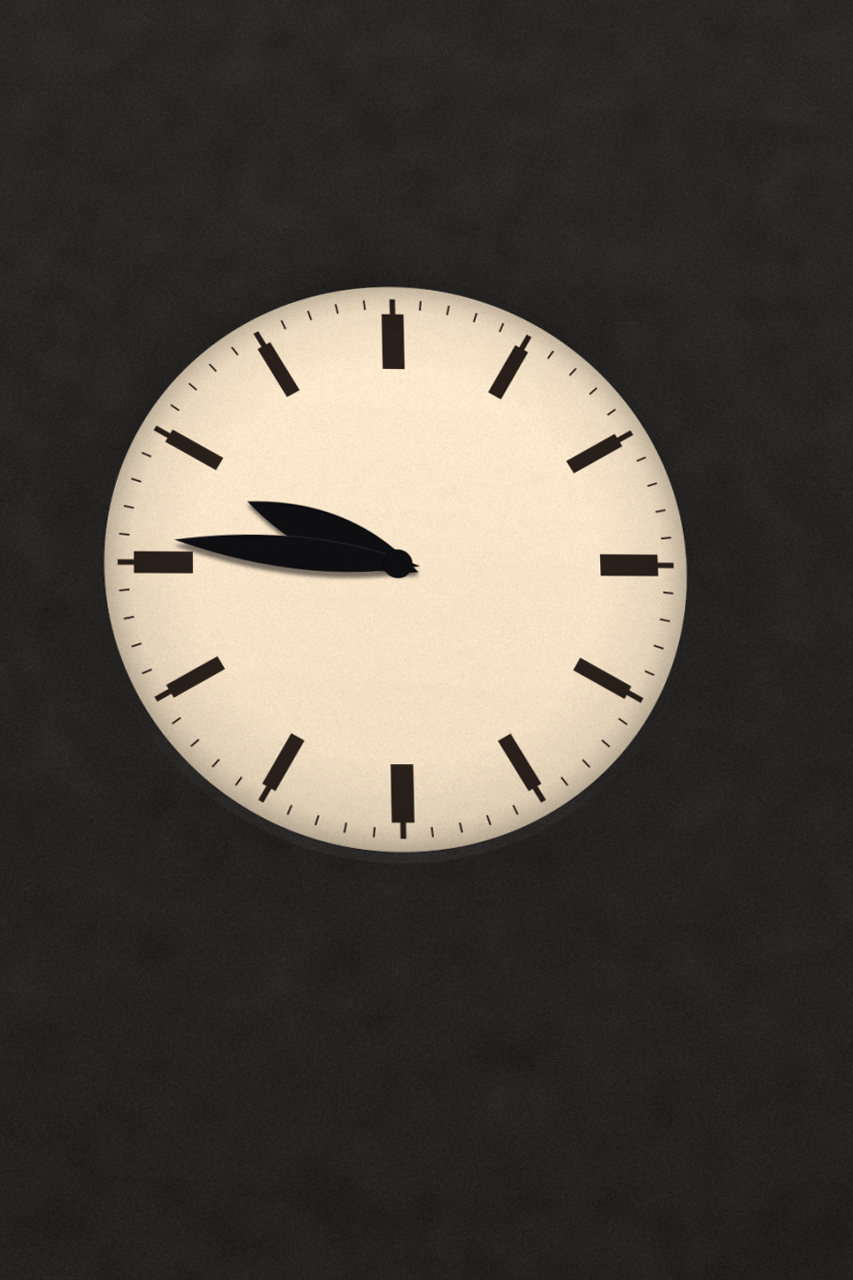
9:46
